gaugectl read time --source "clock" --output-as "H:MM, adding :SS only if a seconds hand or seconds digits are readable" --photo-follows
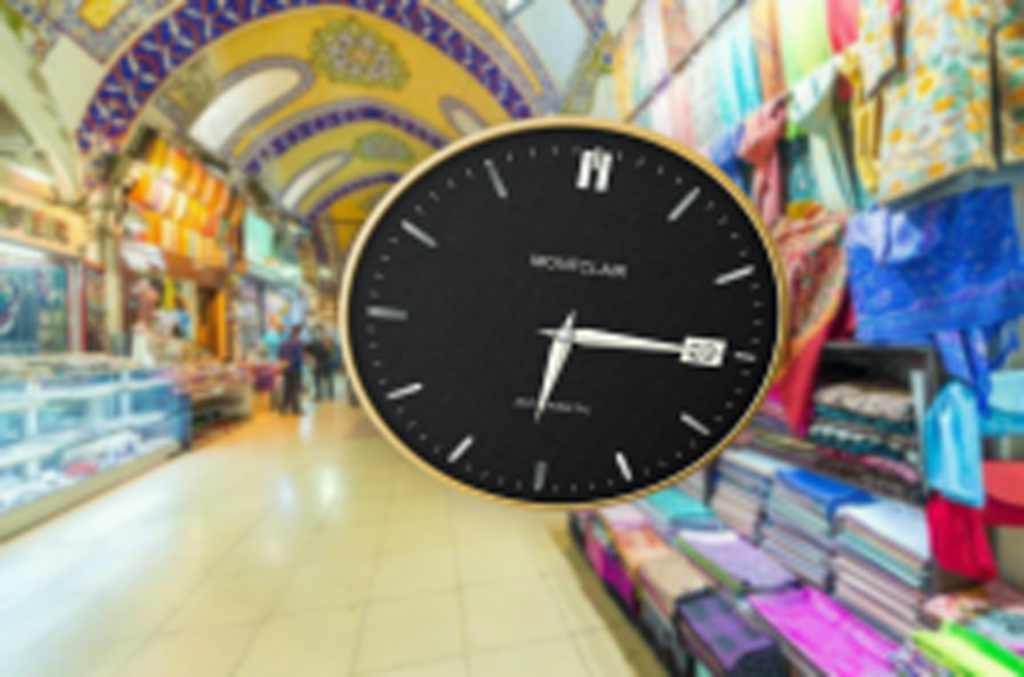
6:15
